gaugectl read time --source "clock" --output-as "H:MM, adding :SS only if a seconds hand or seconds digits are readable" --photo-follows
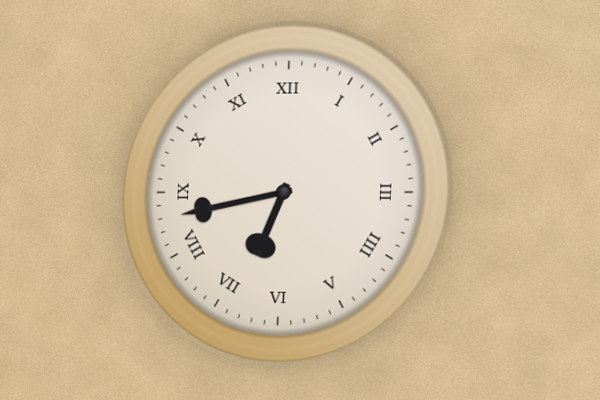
6:43
